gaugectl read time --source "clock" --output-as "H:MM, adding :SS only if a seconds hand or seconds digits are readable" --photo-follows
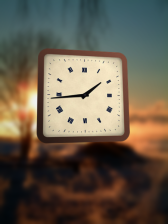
1:44
